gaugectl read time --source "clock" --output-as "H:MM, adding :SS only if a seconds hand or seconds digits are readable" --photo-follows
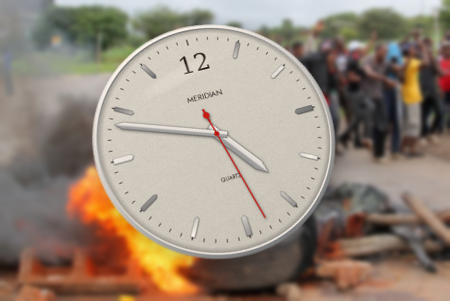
4:48:28
